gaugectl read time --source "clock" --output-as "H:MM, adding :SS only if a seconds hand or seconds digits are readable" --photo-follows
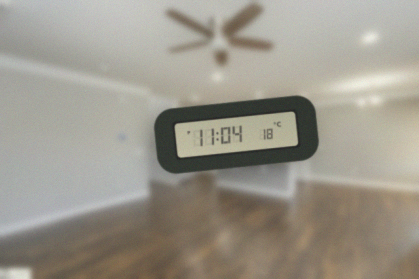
11:04
